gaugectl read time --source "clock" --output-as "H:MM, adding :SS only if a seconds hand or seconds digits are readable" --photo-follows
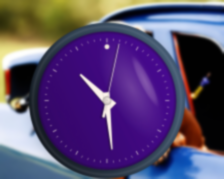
10:29:02
